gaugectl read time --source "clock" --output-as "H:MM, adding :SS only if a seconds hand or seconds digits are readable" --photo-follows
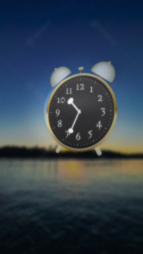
10:34
